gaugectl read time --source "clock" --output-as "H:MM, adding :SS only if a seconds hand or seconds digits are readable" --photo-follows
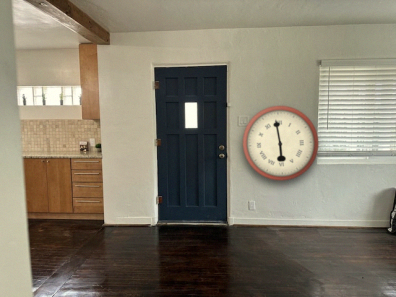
5:59
